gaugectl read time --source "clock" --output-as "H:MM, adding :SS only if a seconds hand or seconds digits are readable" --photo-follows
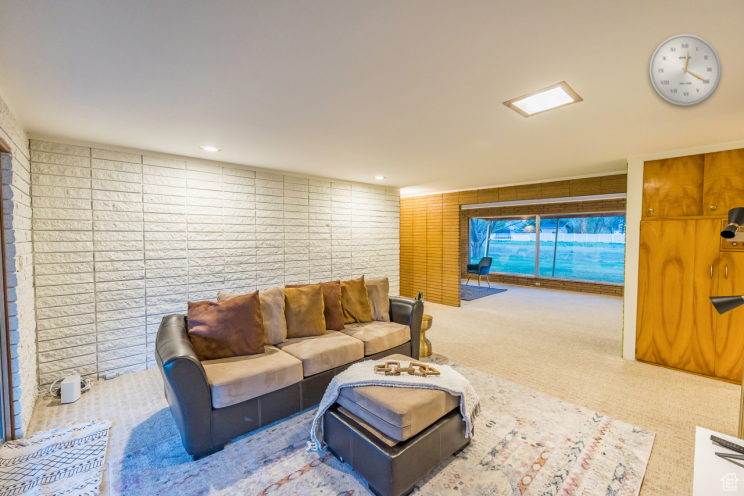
12:20
